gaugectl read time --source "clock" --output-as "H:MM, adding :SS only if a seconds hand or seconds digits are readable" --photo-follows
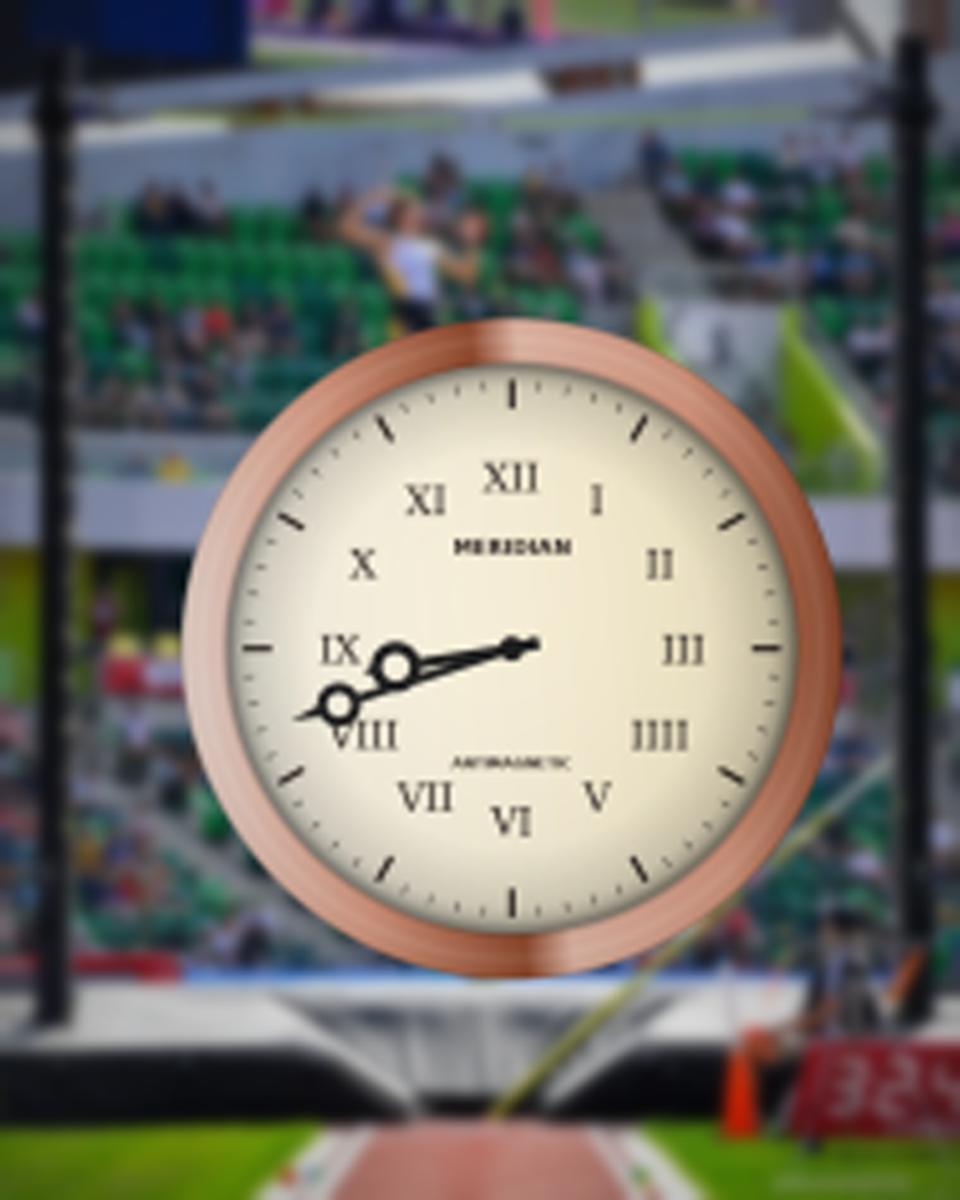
8:42
